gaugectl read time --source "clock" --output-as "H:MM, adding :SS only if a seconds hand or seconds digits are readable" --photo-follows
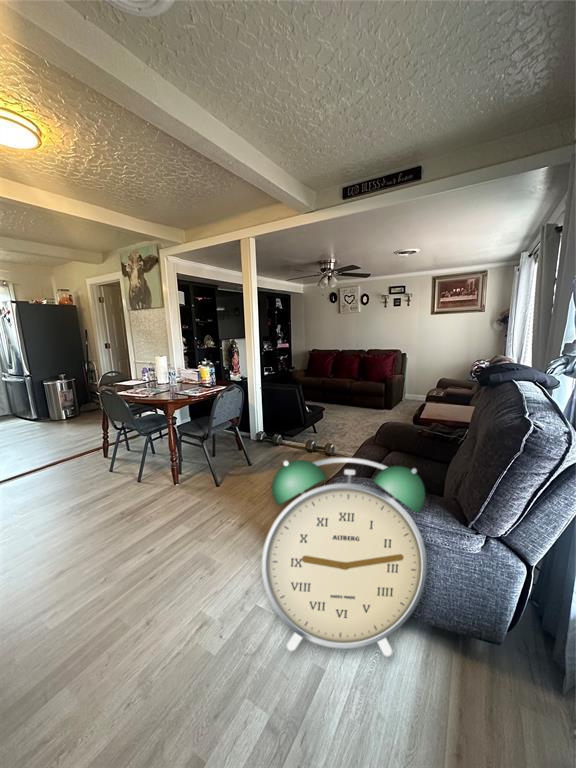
9:13
